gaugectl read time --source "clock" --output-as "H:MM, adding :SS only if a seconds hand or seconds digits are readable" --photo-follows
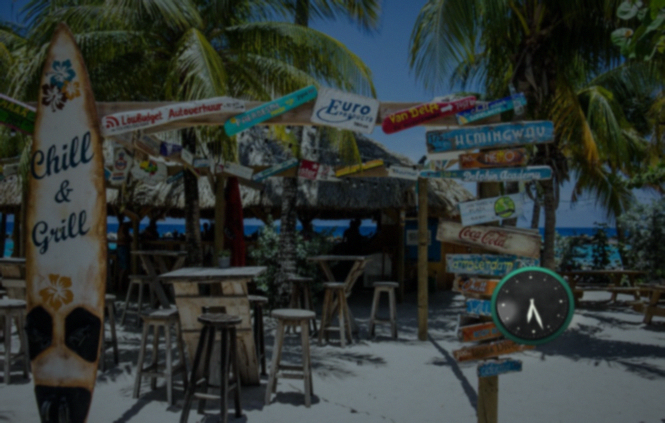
6:27
